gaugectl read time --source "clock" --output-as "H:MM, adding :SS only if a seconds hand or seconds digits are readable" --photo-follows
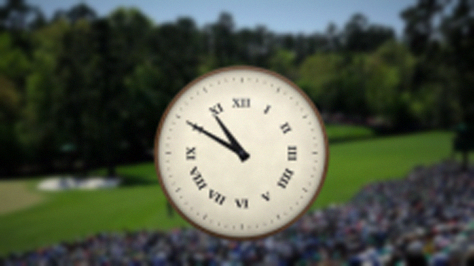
10:50
